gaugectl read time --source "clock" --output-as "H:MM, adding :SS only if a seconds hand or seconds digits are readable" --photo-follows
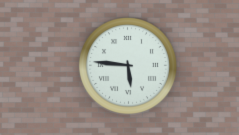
5:46
